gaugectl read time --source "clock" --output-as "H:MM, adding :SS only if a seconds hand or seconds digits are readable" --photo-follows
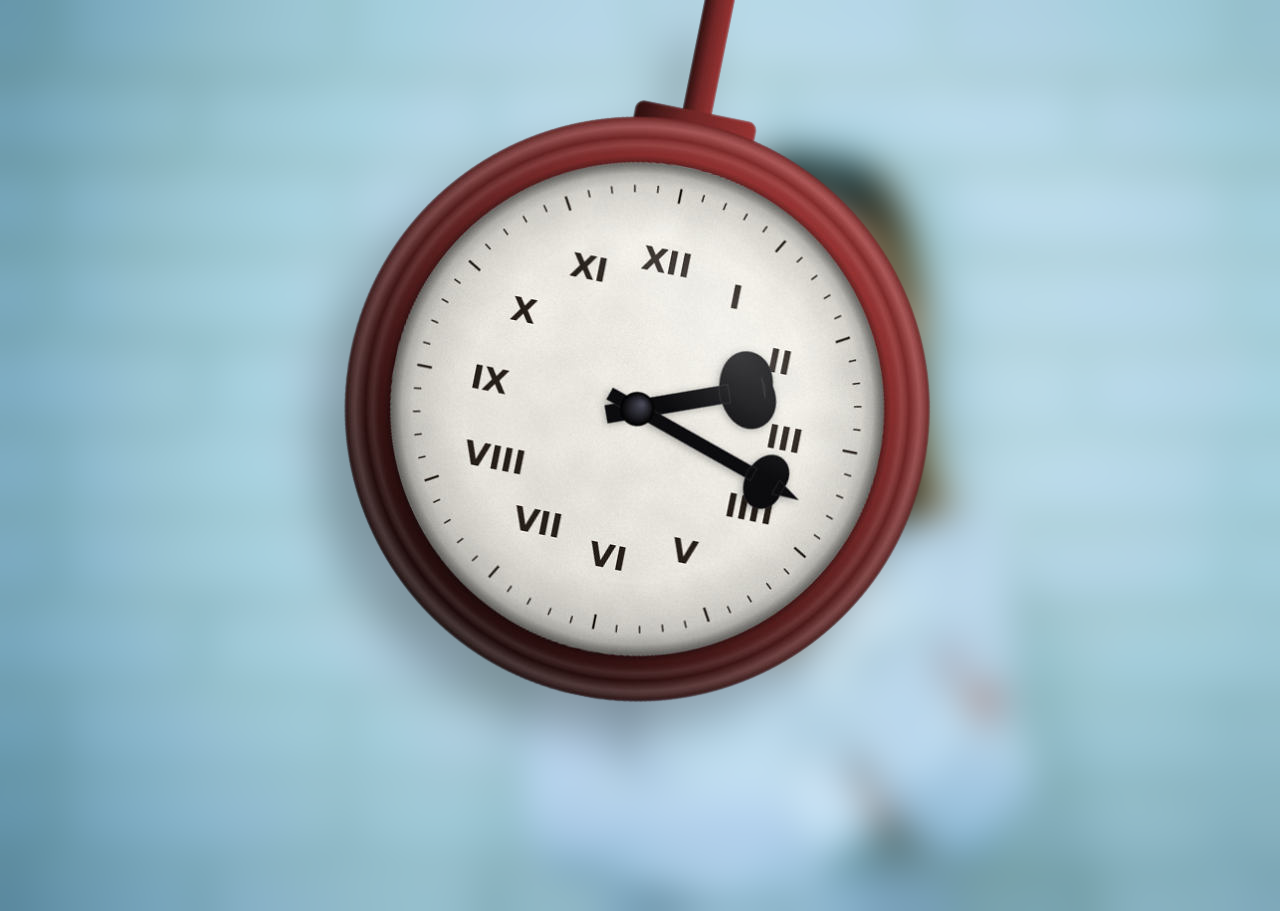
2:18
